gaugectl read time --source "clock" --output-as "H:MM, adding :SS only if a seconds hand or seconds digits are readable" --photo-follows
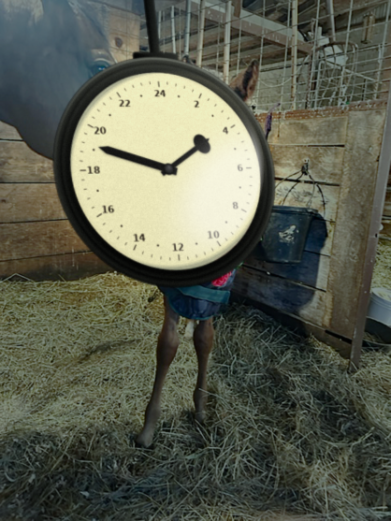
3:48
